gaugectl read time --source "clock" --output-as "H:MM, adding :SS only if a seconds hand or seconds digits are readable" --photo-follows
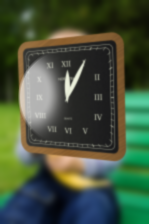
12:05
